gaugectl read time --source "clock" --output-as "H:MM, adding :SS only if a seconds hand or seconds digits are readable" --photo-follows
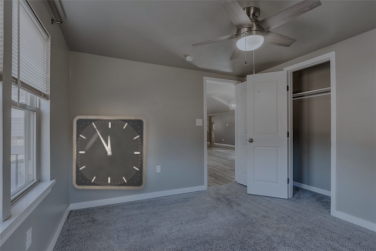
11:55
